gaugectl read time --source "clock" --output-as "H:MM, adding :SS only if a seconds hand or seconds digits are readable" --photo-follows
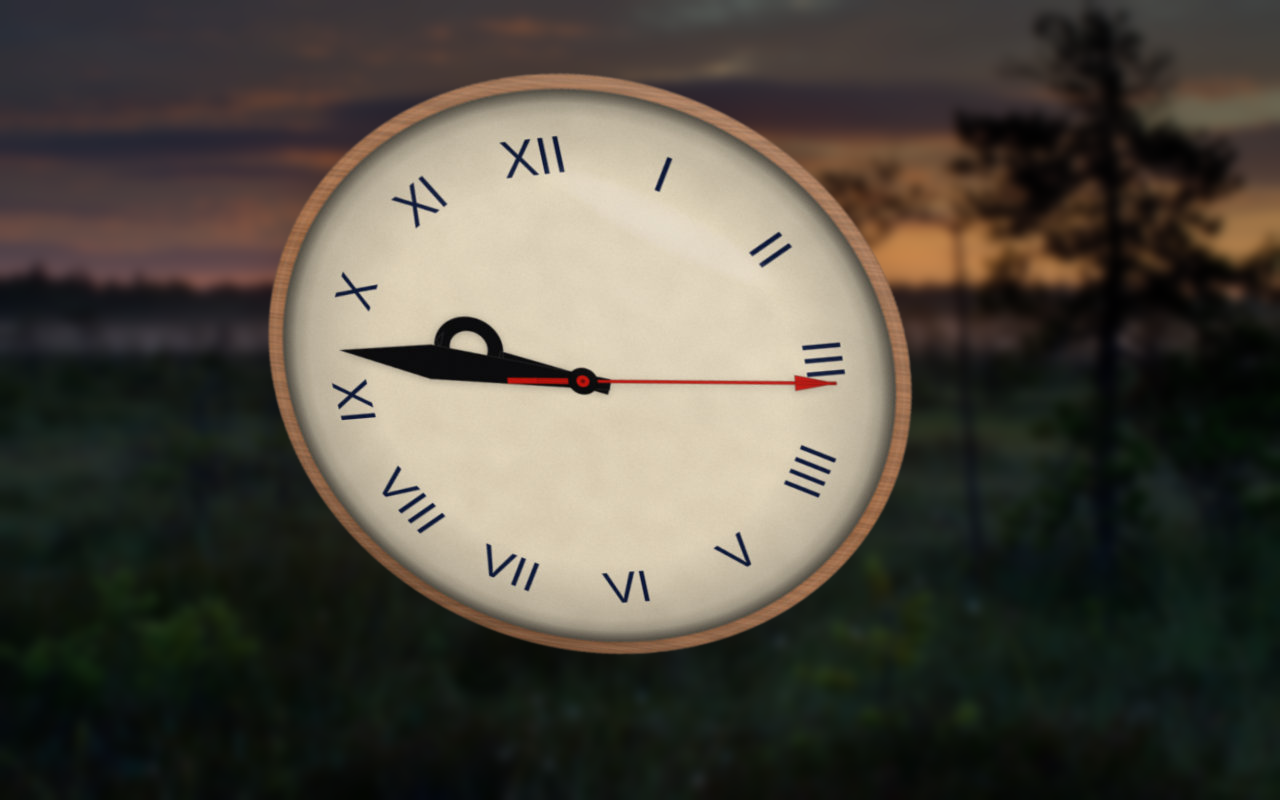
9:47:16
